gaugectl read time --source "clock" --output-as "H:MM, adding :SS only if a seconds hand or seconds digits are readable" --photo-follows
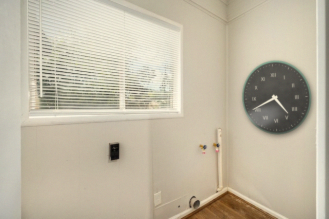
4:41
